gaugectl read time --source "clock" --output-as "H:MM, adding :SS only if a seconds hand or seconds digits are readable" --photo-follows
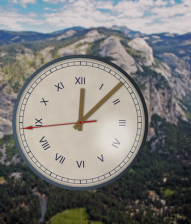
12:07:44
